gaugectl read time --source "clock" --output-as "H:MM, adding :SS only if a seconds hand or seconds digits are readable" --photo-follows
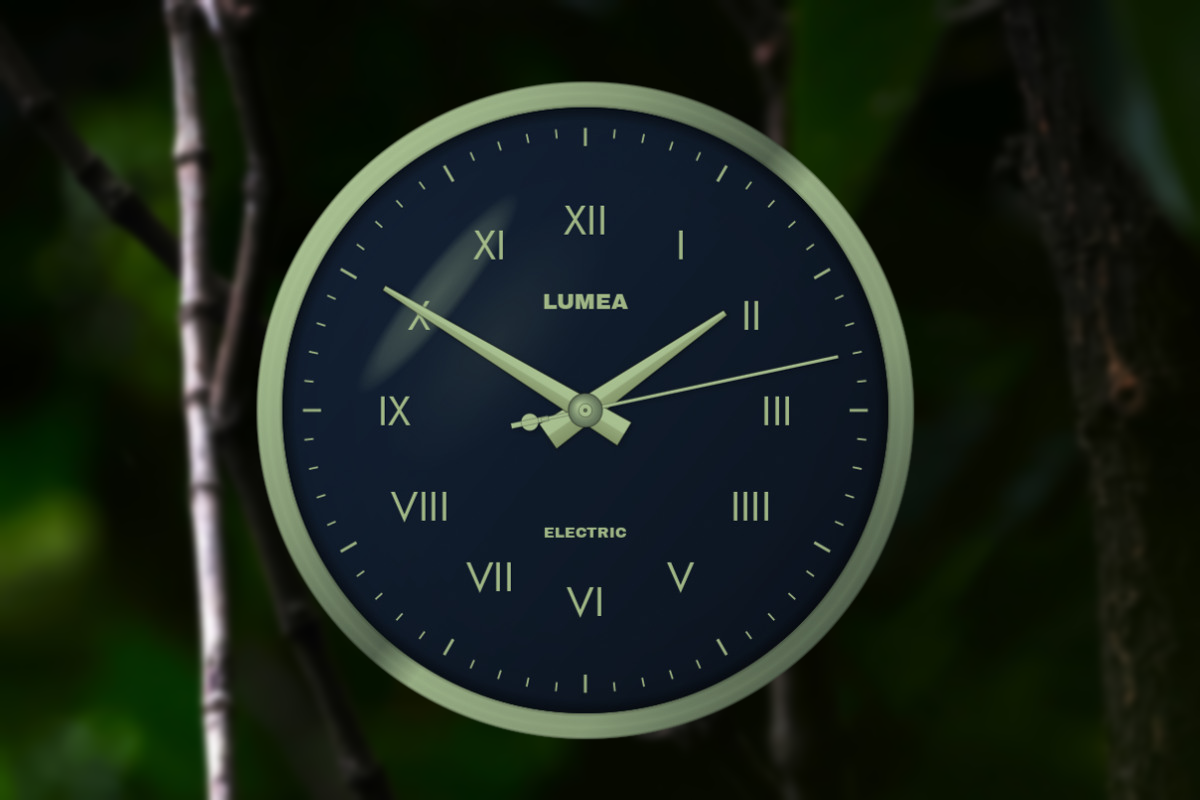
1:50:13
